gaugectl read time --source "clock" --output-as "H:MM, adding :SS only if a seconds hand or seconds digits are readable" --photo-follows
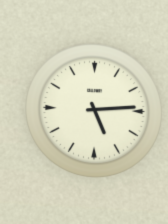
5:14
